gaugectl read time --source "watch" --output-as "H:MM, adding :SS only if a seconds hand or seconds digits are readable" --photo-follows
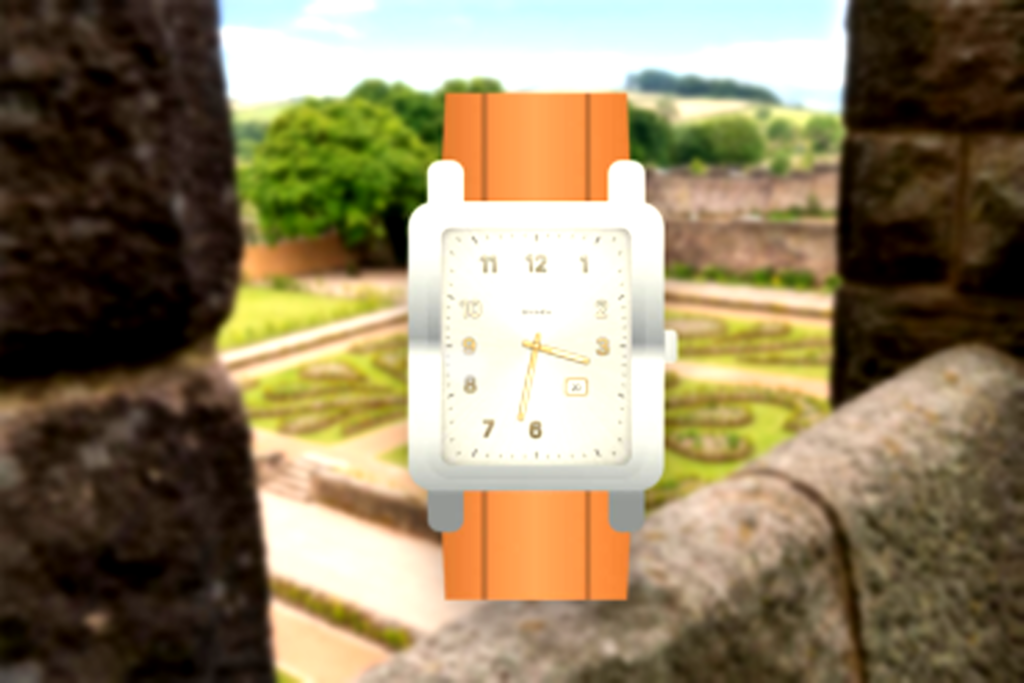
3:32
